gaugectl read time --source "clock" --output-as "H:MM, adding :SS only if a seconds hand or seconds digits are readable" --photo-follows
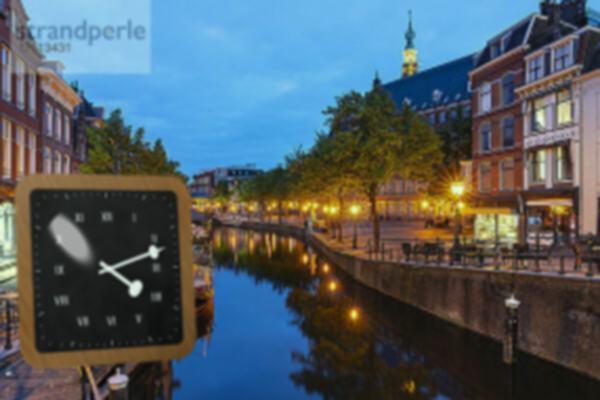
4:12
